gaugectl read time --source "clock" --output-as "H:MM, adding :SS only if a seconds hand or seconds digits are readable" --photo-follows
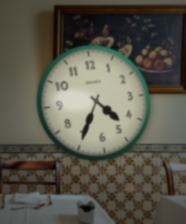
4:35
